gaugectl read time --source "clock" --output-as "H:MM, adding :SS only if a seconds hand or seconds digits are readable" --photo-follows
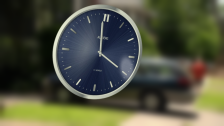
3:59
